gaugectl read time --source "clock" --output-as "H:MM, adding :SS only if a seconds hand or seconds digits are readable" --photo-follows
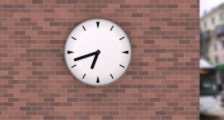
6:42
